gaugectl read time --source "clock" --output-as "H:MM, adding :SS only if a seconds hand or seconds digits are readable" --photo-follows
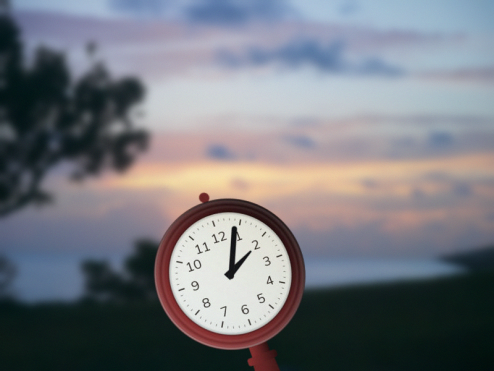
2:04
